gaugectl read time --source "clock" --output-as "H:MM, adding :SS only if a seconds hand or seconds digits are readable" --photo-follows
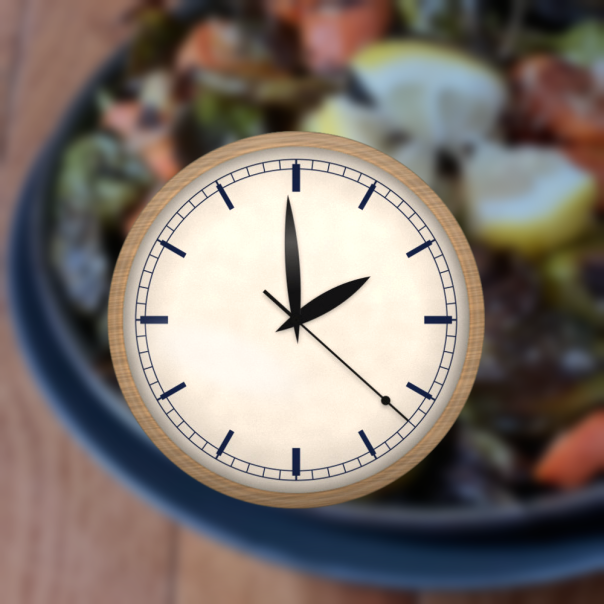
1:59:22
